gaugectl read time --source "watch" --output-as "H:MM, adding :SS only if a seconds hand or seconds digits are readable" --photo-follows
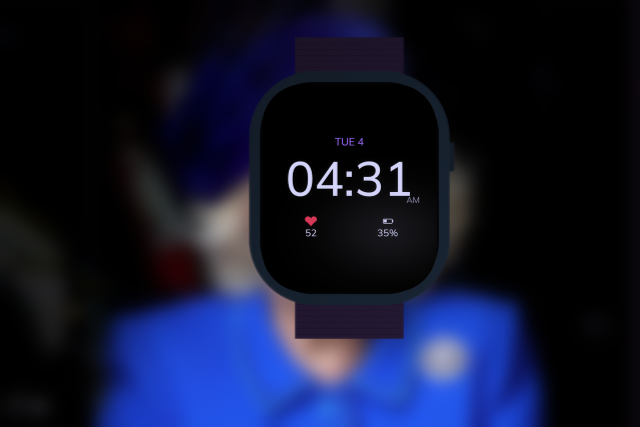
4:31
